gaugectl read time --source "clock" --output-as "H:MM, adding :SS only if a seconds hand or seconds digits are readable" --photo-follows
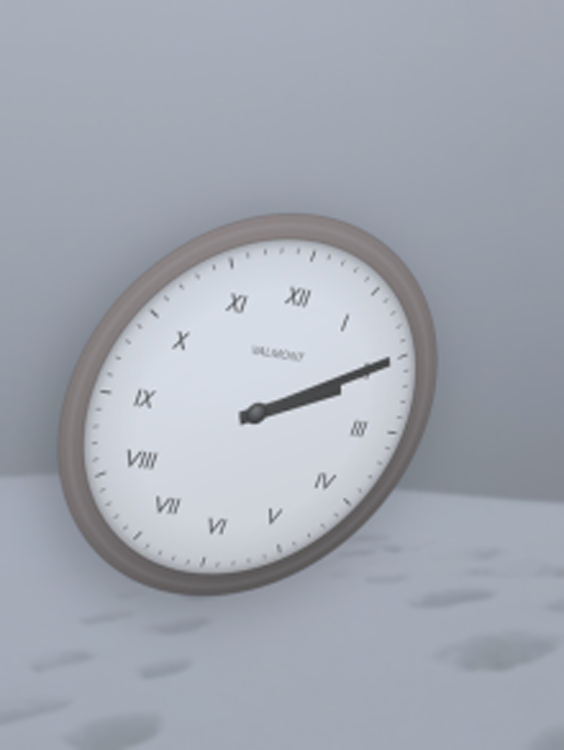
2:10
